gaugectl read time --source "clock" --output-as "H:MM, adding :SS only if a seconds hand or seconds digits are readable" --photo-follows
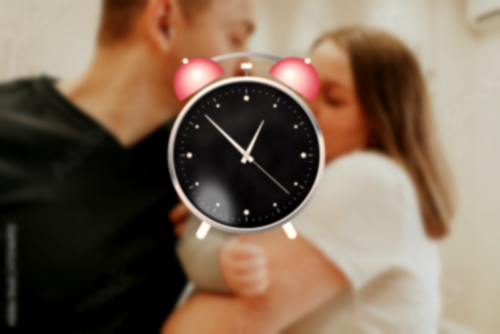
12:52:22
